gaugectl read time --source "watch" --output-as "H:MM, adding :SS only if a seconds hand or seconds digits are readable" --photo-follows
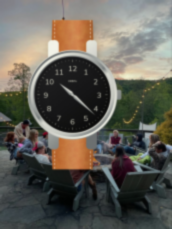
10:22
